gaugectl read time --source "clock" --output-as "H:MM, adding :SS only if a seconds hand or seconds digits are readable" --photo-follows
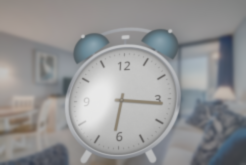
6:16
